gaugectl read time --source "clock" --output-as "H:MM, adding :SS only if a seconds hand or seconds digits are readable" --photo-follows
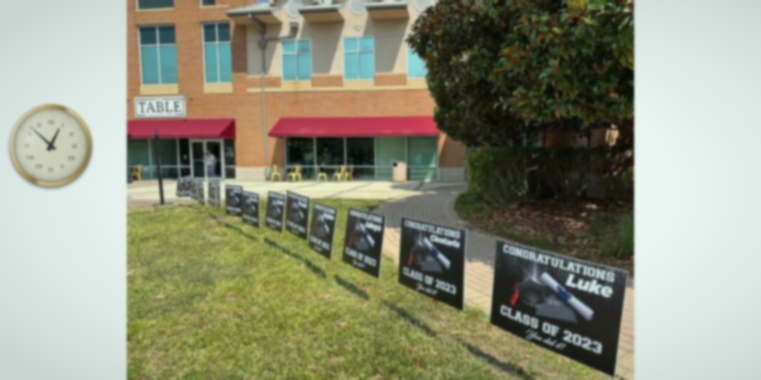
12:52
